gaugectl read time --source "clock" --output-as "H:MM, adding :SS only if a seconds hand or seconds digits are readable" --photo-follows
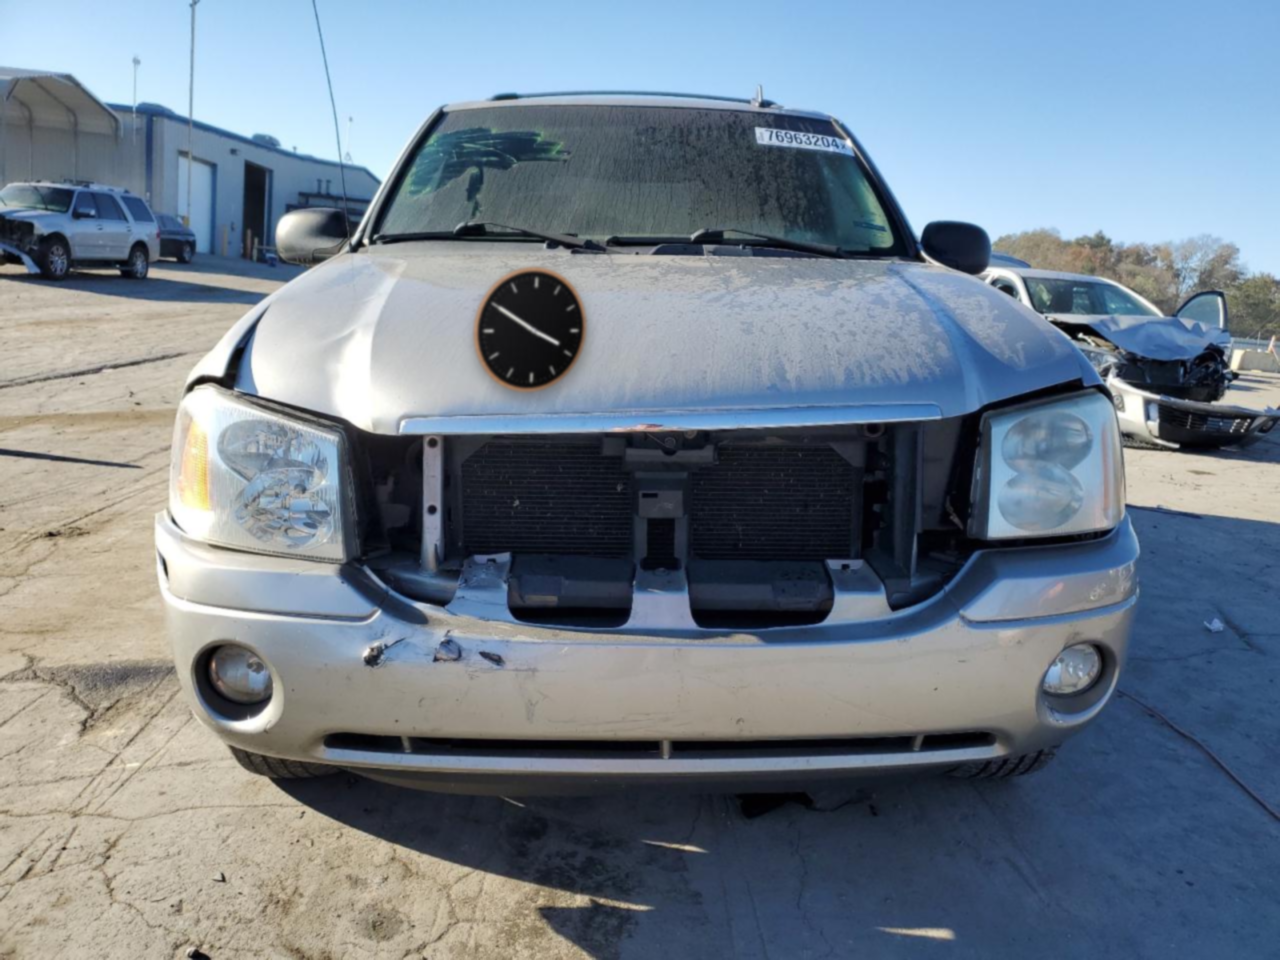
3:50
